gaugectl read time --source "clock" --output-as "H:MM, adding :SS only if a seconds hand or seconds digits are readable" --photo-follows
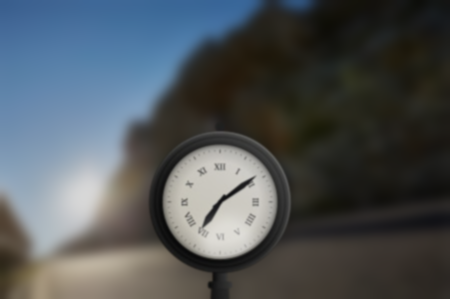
7:09
